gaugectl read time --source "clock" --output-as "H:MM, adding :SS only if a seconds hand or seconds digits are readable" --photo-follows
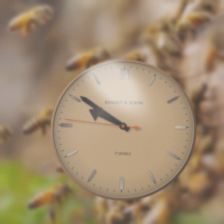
9:50:46
